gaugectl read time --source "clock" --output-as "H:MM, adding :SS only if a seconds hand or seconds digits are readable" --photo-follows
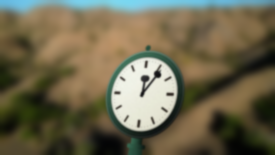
12:06
